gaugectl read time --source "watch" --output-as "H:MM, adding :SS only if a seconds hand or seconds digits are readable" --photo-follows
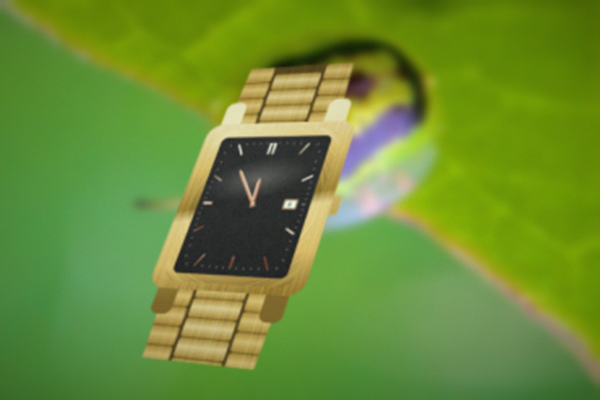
11:54
